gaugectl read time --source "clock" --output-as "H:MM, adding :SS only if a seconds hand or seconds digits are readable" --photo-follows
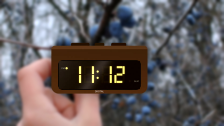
11:12
